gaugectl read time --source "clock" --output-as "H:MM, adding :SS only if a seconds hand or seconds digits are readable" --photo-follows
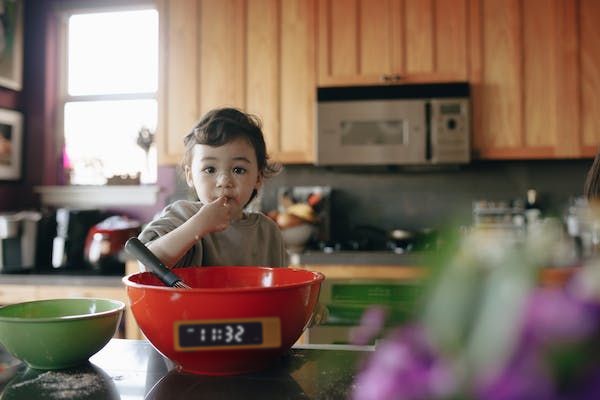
11:32
